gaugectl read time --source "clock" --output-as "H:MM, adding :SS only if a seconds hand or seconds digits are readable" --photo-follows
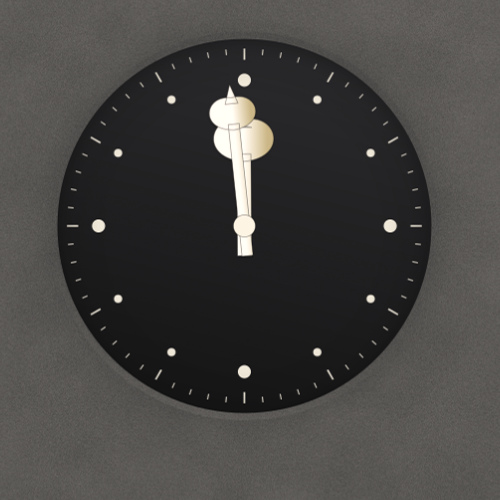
11:59
